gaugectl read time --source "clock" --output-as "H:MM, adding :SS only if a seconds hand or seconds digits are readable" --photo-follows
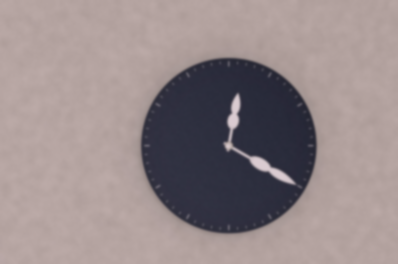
12:20
